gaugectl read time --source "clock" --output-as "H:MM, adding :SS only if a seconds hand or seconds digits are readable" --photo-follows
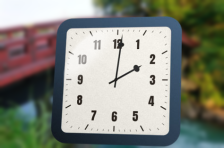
2:01
